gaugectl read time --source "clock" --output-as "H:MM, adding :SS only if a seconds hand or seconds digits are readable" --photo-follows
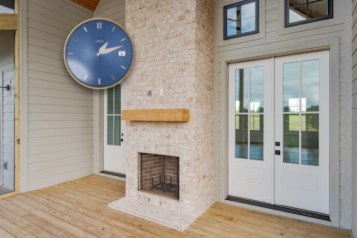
1:12
